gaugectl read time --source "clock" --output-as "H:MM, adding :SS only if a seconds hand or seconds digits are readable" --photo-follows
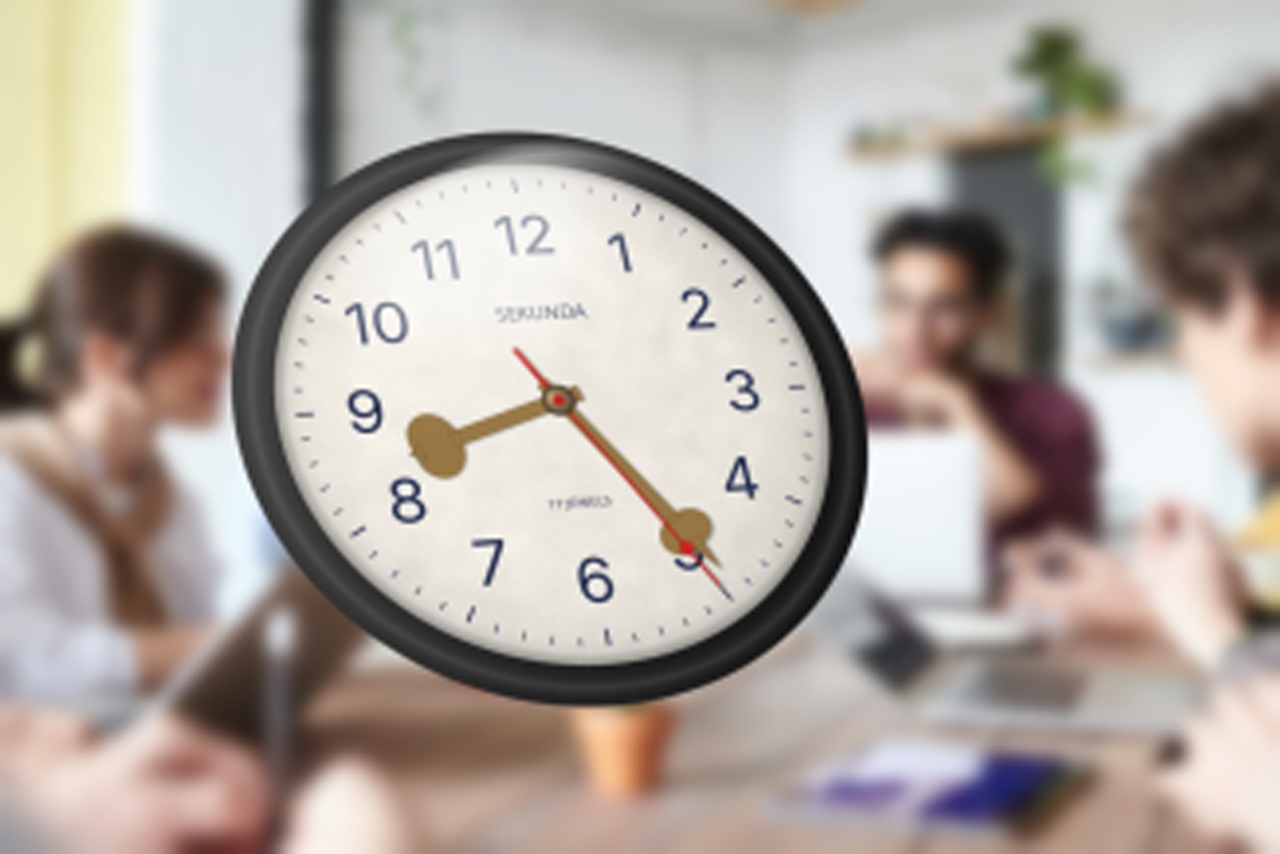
8:24:25
